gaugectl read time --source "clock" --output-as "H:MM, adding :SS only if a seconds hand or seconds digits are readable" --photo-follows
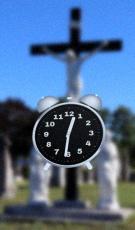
12:31
